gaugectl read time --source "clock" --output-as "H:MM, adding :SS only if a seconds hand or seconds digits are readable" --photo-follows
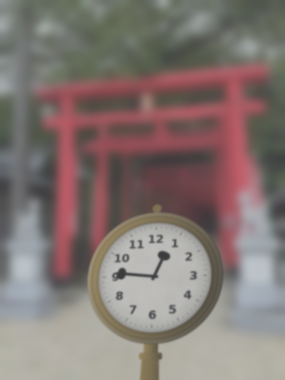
12:46
